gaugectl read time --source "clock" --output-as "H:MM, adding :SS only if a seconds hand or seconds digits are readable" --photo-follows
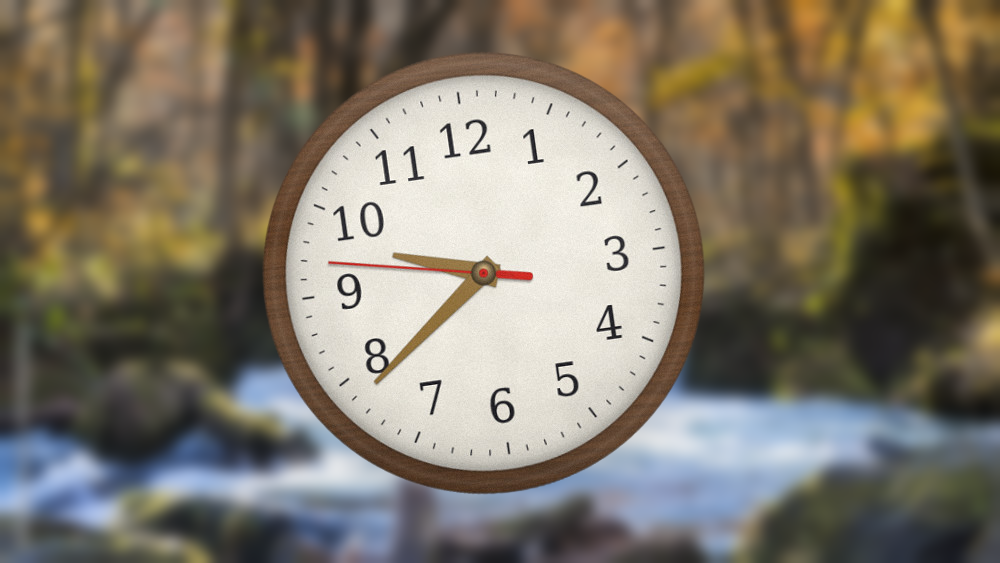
9:38:47
